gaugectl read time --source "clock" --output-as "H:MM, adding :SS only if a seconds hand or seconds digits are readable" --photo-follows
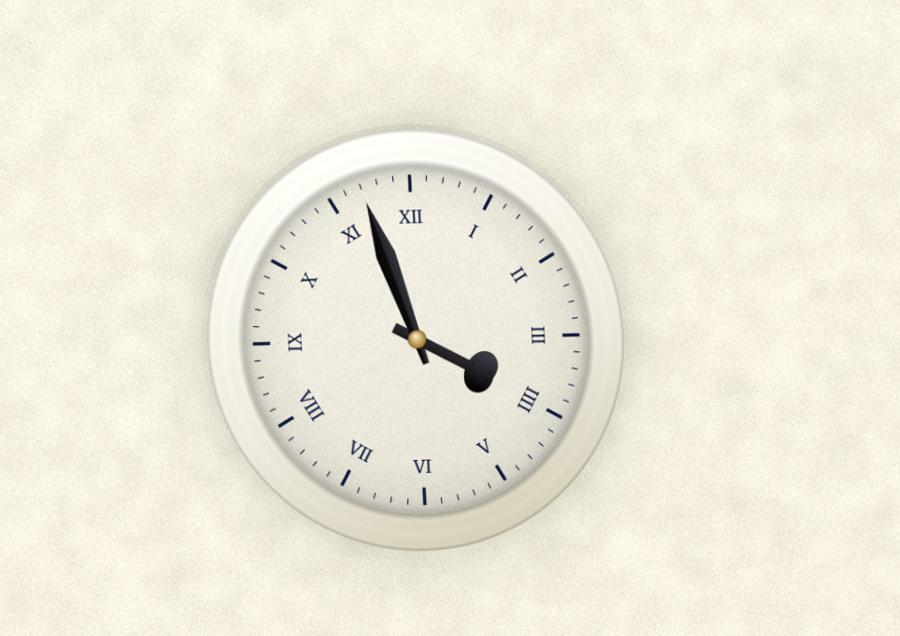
3:57
